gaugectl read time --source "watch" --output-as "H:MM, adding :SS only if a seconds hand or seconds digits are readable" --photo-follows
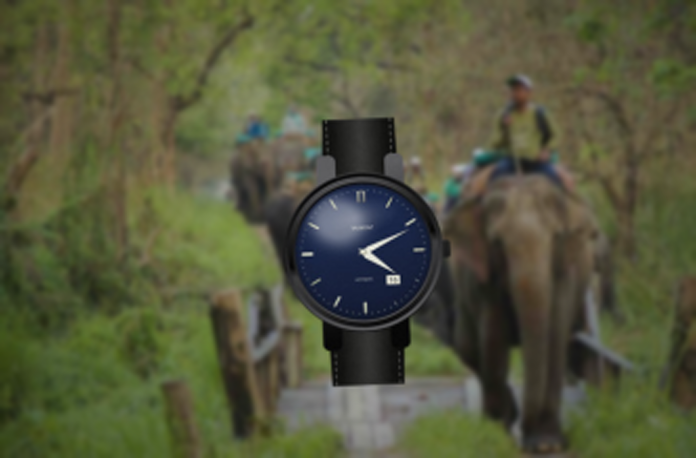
4:11
